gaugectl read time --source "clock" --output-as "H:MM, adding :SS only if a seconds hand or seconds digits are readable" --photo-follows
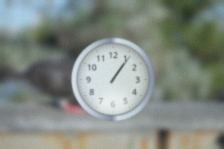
1:06
